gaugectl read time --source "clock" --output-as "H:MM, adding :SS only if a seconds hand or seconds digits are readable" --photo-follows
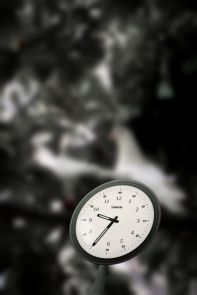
9:35
